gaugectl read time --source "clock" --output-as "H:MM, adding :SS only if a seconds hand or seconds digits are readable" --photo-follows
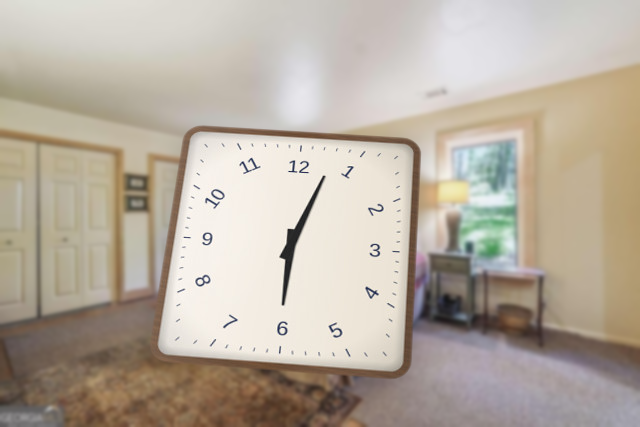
6:03
